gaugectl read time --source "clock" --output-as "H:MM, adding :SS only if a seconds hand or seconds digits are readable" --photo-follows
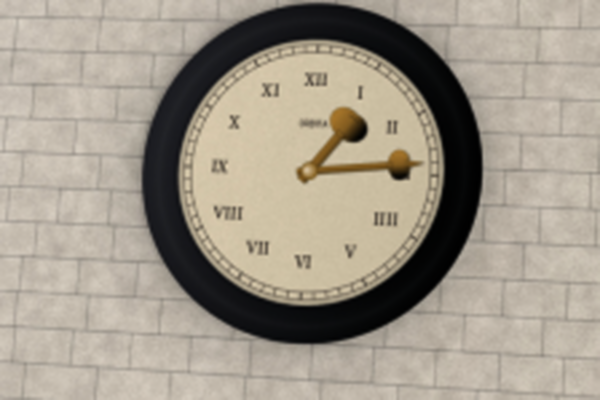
1:14
